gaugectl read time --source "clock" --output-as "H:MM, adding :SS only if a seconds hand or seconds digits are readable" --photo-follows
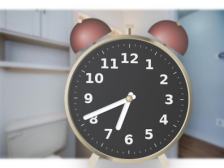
6:41
